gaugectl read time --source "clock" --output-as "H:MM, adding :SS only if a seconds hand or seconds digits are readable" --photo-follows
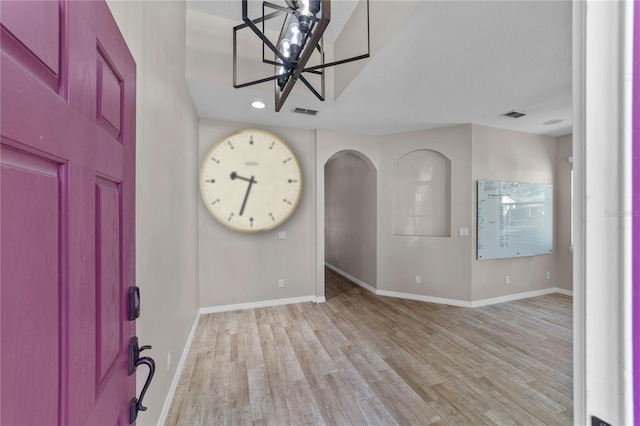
9:33
